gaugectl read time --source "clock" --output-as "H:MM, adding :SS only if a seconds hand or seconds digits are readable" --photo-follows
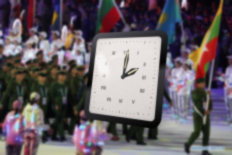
2:01
